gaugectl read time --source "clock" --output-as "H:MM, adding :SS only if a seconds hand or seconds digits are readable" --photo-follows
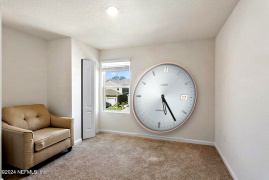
5:24
